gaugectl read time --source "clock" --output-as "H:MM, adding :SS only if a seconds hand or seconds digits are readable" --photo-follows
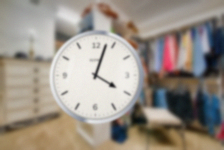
4:03
